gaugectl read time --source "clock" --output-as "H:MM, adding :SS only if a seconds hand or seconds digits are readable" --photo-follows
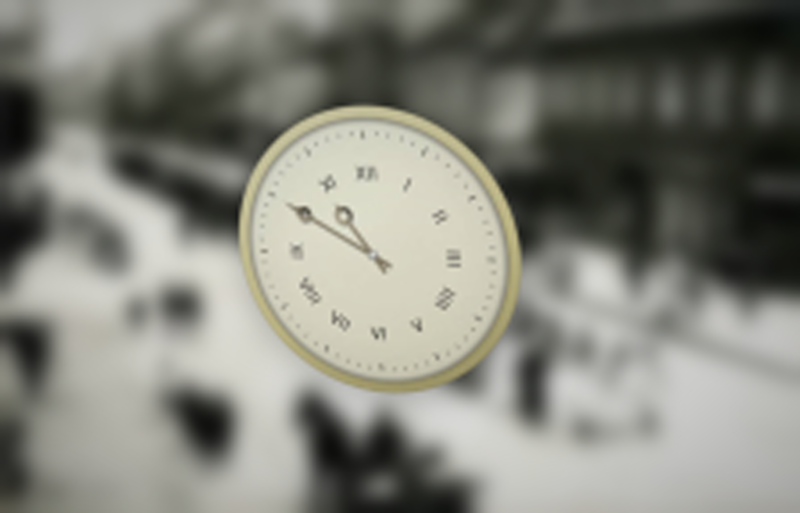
10:50
